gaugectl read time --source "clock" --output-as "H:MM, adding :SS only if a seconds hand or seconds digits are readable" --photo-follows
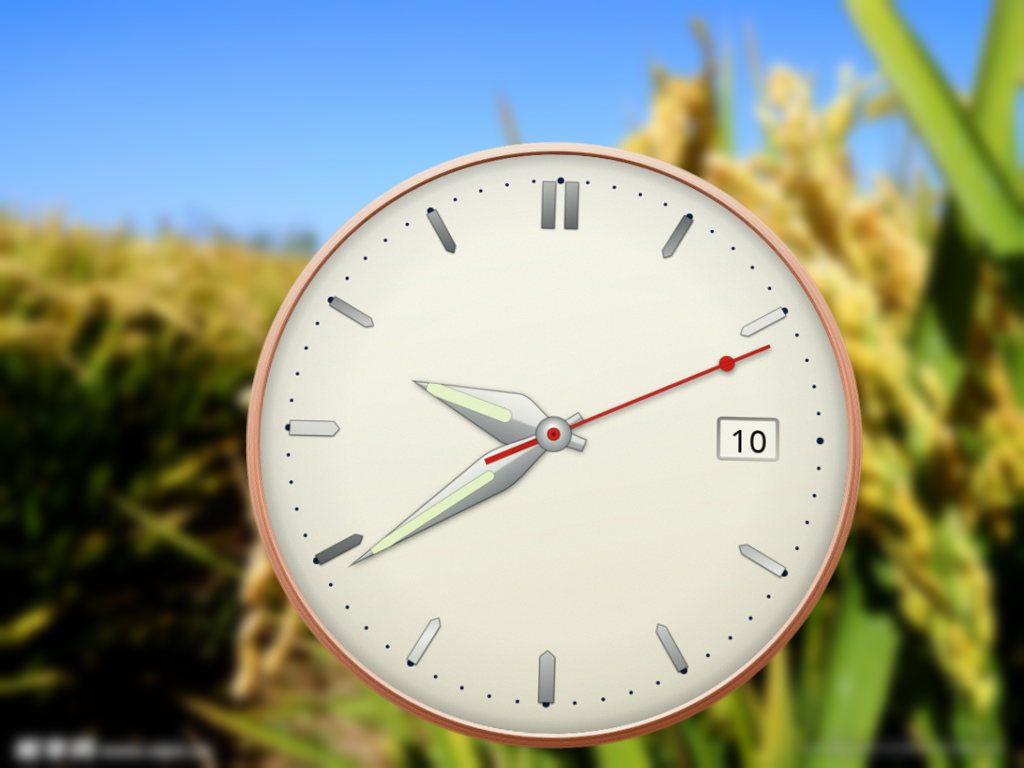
9:39:11
